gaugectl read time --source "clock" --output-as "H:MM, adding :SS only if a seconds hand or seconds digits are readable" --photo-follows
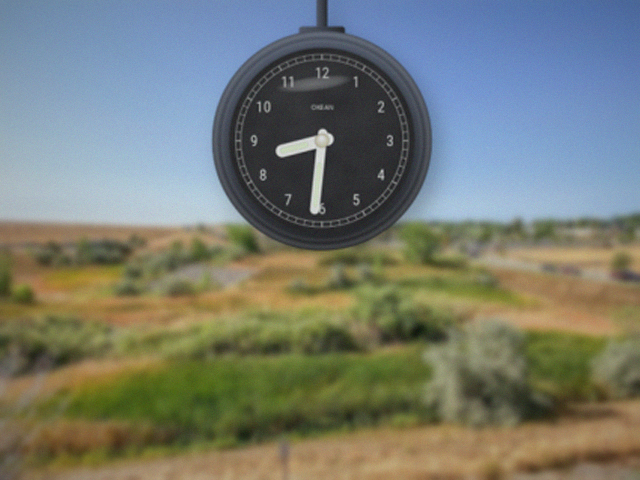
8:31
